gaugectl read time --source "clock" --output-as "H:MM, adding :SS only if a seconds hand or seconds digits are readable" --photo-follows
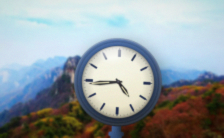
4:44
